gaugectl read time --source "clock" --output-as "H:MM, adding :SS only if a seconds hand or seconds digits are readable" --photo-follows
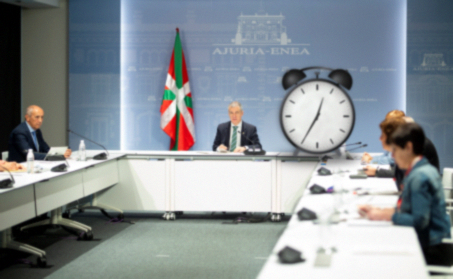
12:35
